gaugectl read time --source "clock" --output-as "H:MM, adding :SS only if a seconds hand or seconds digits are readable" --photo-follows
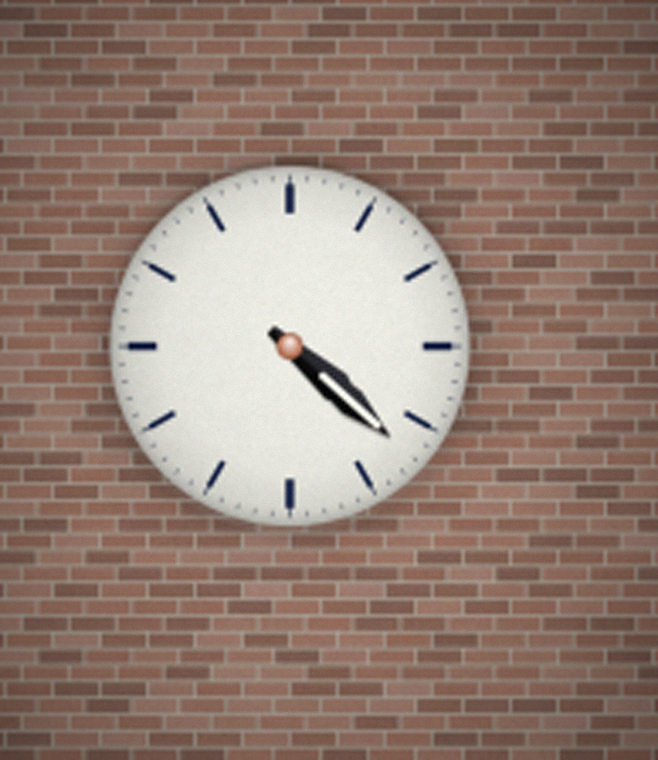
4:22
